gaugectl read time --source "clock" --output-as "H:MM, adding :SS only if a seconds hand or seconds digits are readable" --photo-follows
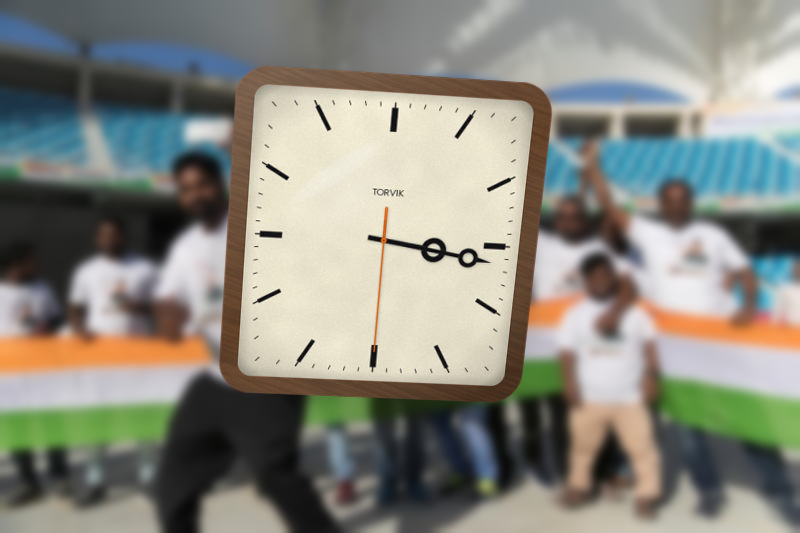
3:16:30
